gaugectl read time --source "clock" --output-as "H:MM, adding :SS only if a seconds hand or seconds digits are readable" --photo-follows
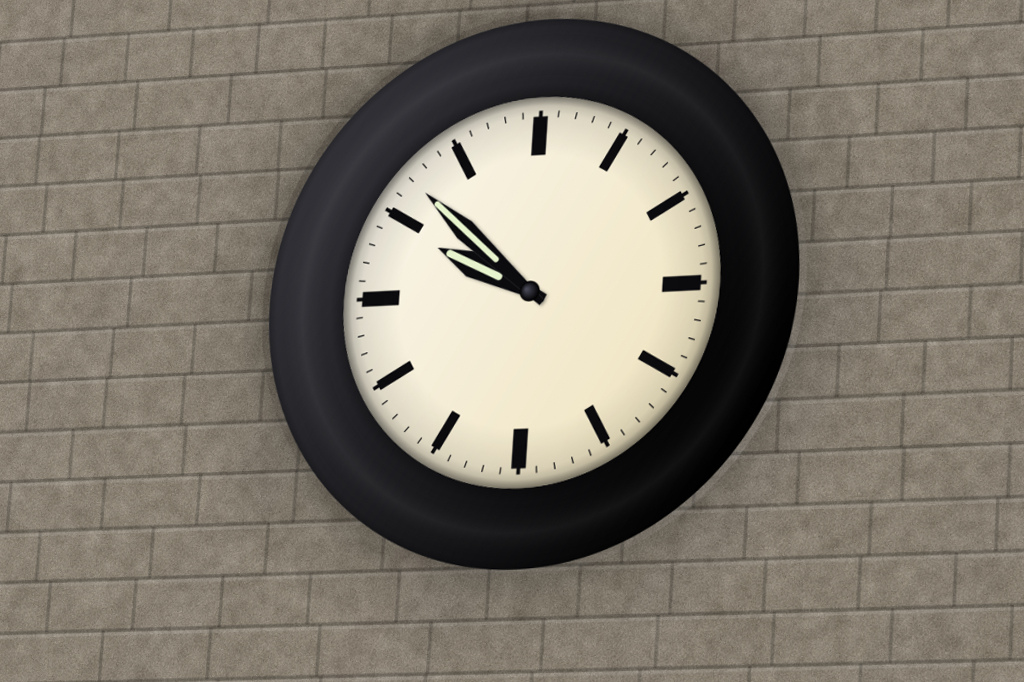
9:52
